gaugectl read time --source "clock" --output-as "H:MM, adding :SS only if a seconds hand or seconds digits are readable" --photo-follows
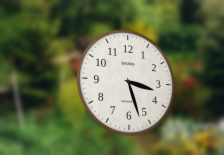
3:27
